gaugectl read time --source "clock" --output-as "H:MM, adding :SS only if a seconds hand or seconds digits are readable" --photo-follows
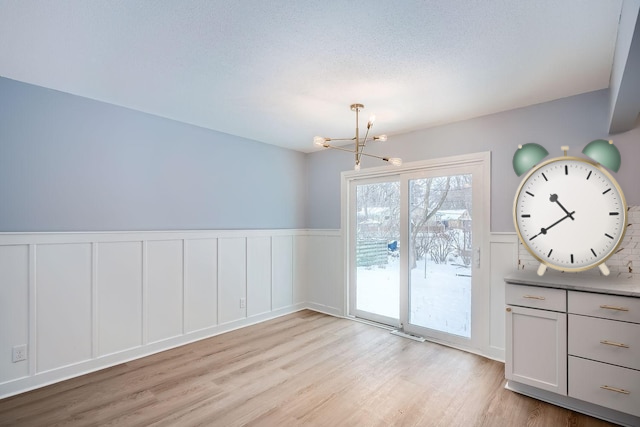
10:40
